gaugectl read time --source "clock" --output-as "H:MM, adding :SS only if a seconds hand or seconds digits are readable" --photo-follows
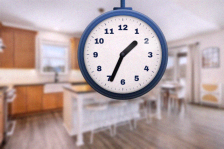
1:34
